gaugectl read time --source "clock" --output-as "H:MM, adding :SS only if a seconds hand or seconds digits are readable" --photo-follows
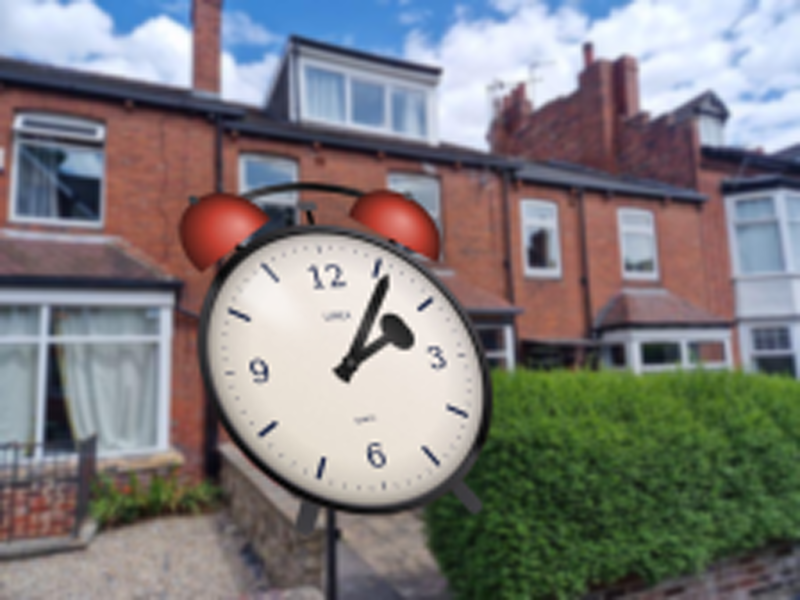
2:06
